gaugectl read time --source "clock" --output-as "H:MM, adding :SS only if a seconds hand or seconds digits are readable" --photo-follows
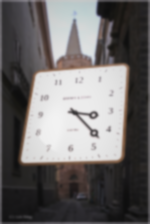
3:23
